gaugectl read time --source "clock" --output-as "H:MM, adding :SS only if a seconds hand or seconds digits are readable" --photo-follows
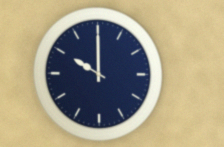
10:00
